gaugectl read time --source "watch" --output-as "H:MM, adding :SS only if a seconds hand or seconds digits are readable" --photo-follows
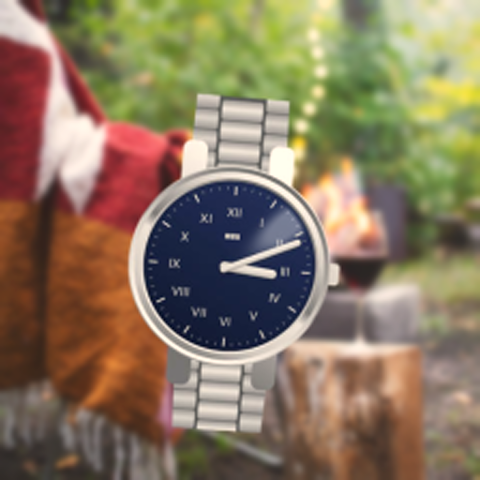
3:11
